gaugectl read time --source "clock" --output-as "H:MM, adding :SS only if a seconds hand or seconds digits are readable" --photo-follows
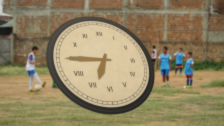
6:45
